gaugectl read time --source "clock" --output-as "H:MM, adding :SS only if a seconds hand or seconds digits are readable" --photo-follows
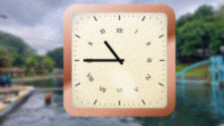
10:45
